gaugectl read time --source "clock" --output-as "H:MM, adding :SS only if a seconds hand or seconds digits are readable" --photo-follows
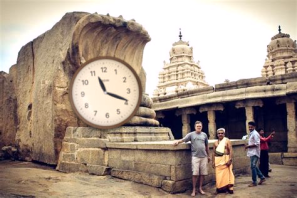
11:19
